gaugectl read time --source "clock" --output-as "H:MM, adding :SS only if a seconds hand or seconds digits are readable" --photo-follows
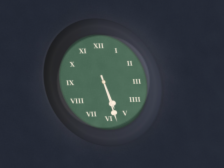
5:28
